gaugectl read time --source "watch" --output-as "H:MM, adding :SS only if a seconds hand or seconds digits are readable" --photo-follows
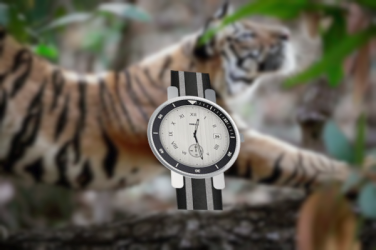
12:28
